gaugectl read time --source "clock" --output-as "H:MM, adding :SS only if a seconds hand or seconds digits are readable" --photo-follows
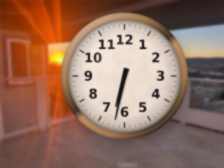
6:32
